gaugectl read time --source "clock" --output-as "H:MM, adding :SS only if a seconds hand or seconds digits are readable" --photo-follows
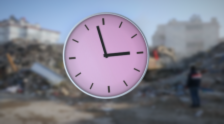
2:58
